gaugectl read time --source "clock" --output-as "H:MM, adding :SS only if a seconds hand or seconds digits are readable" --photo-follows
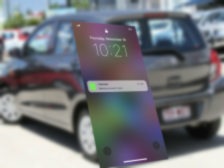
10:21
